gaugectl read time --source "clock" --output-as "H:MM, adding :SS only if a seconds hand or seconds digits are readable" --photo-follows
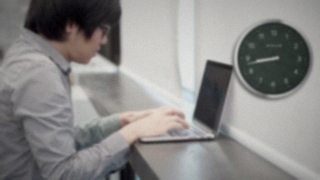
8:43
